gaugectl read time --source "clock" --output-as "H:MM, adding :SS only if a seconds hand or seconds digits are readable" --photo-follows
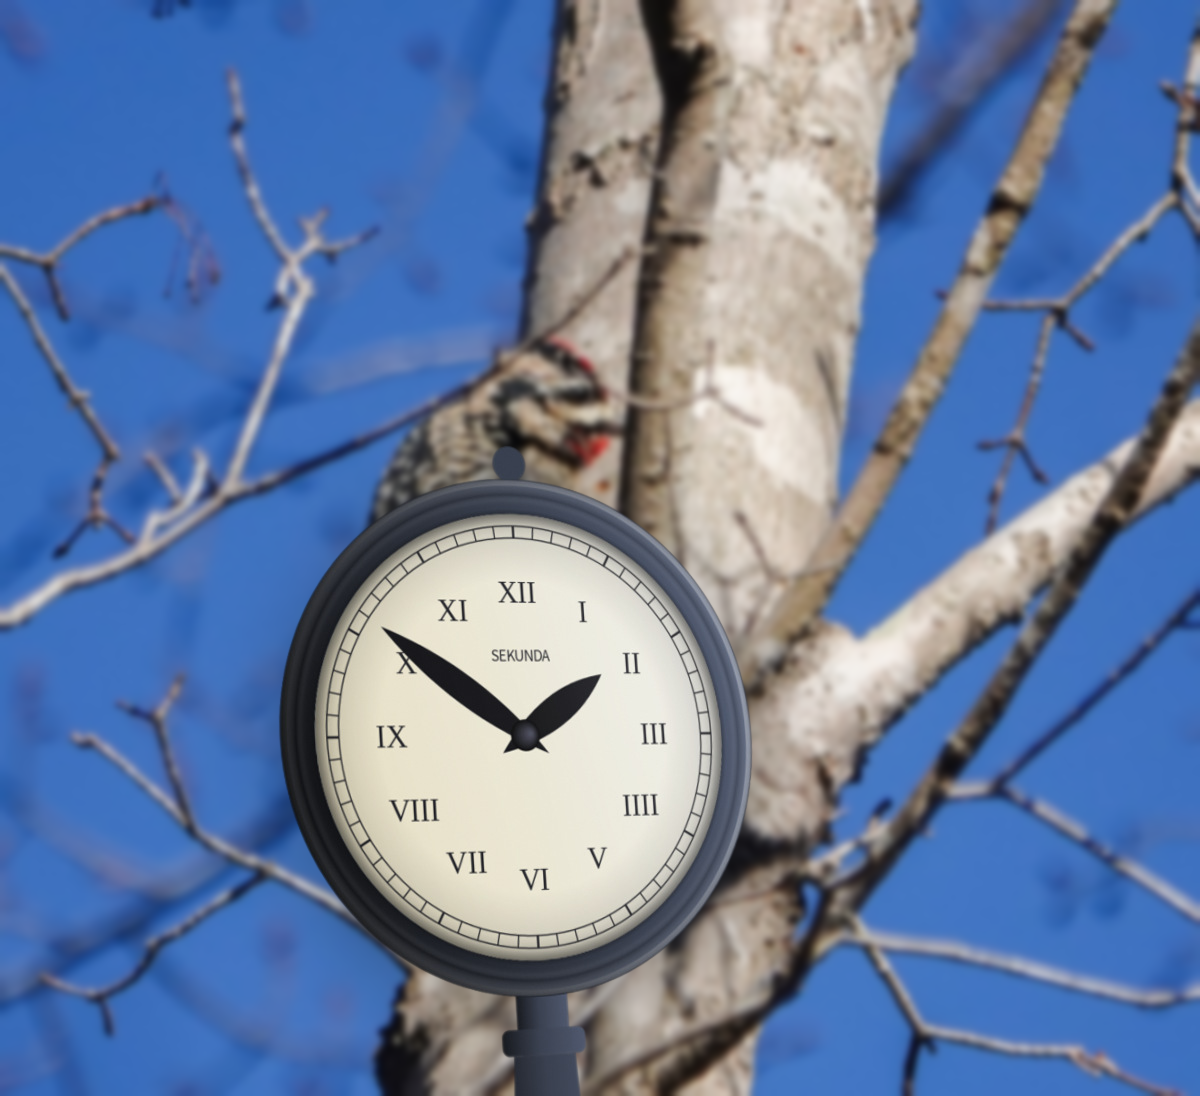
1:51
